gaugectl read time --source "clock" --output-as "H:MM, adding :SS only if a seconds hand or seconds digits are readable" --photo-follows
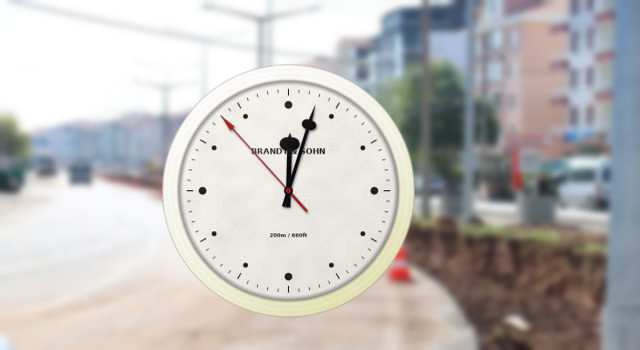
12:02:53
